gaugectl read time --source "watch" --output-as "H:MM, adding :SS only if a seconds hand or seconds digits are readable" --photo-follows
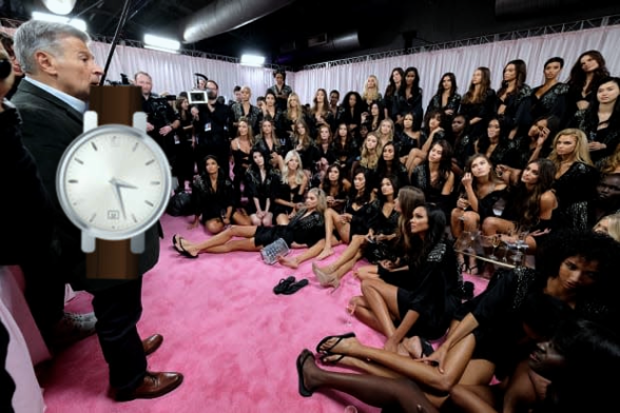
3:27
